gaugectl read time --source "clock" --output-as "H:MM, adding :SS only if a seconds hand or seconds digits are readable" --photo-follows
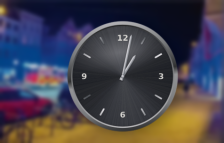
1:02
